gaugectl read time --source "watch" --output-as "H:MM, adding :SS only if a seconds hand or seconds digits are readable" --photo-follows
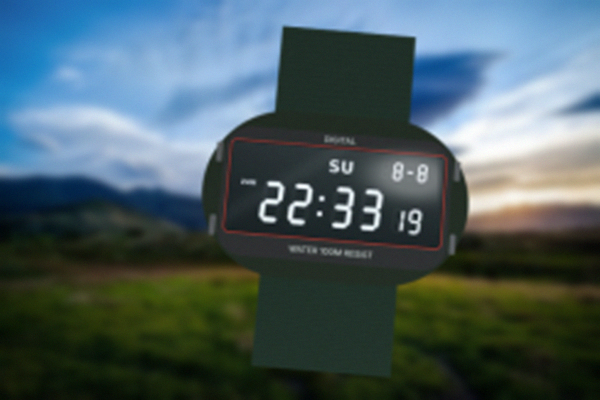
22:33:19
